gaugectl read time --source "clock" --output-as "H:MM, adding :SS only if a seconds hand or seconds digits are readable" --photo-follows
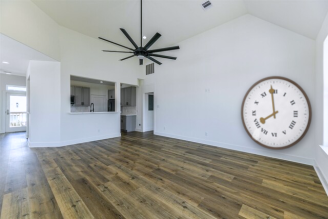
7:59
